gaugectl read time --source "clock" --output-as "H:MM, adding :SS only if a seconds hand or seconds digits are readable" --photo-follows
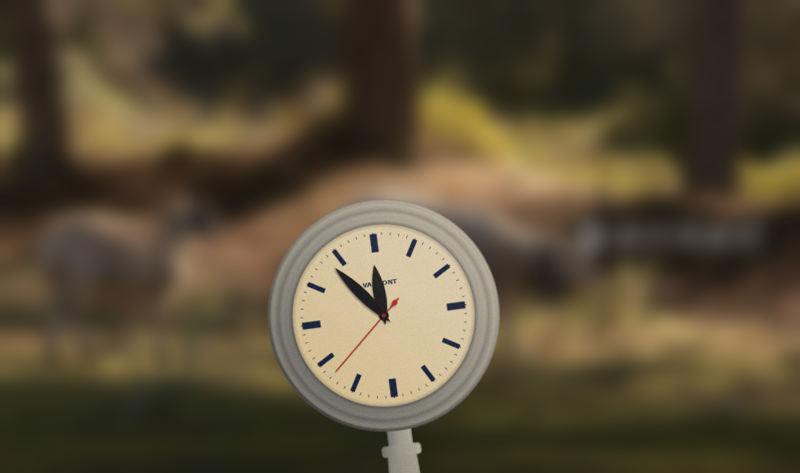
11:53:38
